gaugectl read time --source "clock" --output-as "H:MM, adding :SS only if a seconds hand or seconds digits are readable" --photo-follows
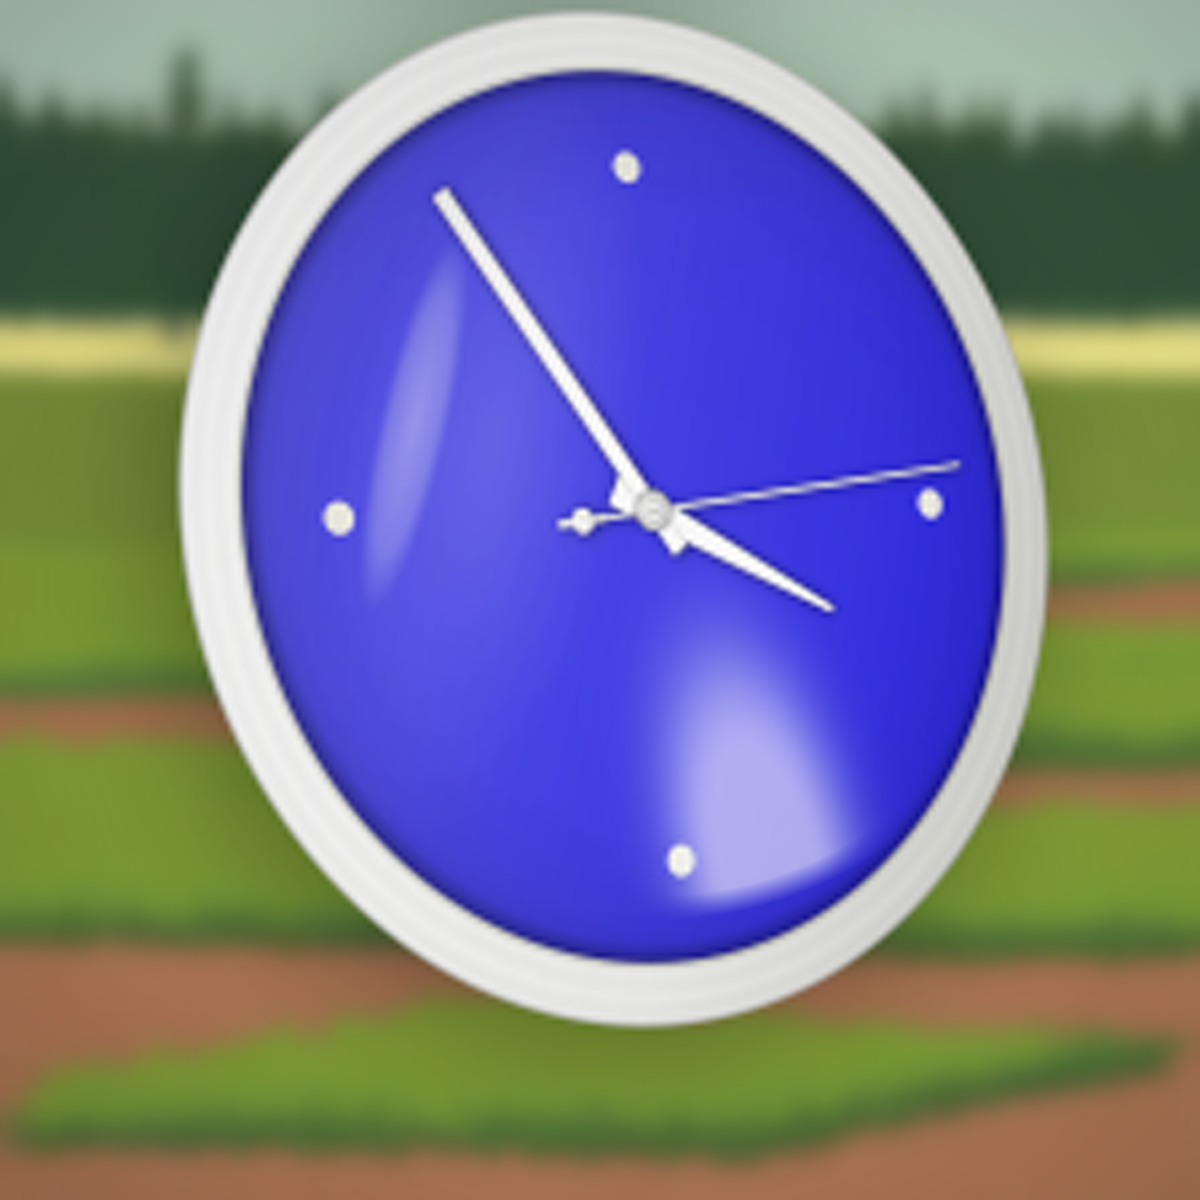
3:54:14
